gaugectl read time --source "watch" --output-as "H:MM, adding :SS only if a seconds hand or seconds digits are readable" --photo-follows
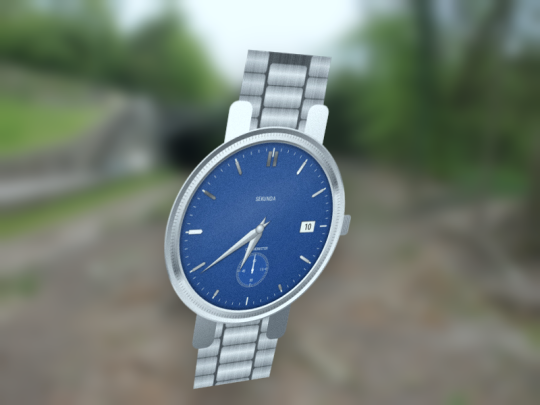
6:39
